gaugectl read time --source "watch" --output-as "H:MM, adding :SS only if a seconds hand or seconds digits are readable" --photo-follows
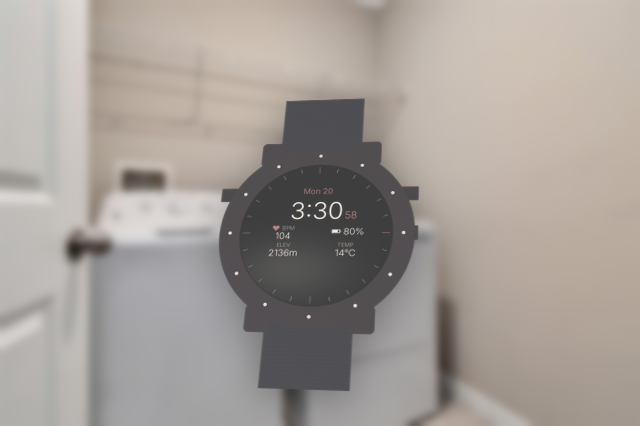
3:30:58
